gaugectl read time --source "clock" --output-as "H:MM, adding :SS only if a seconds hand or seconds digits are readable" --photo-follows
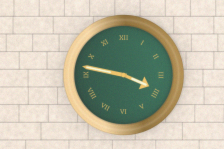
3:47
